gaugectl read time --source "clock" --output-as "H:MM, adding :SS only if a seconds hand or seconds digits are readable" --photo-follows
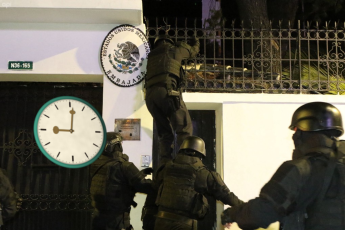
9:01
